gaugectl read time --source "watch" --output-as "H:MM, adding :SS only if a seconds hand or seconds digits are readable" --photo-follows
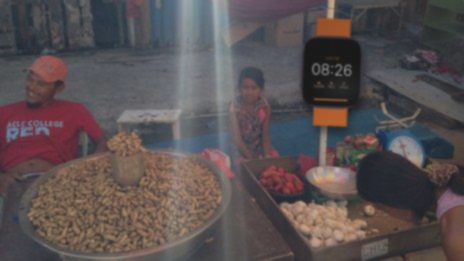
8:26
